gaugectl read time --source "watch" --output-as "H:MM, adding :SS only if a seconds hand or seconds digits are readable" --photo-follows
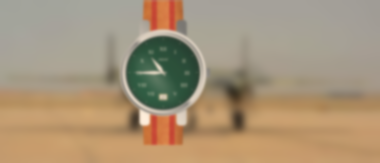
10:45
